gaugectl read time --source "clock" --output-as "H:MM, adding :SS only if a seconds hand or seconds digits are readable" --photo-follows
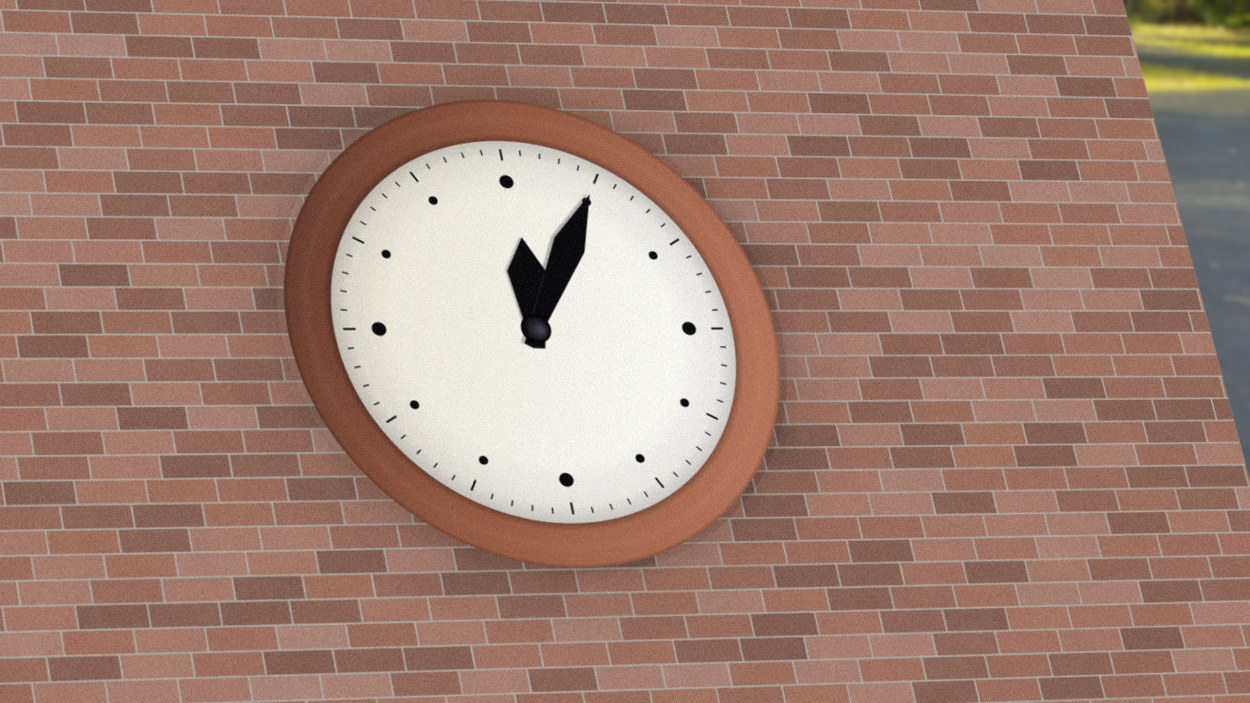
12:05
